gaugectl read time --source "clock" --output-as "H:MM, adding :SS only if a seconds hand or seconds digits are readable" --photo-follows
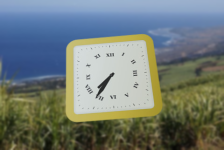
7:36
